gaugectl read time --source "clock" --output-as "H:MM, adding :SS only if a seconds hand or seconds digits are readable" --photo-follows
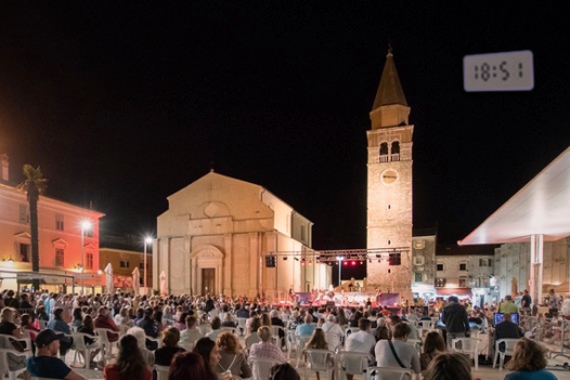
18:51
